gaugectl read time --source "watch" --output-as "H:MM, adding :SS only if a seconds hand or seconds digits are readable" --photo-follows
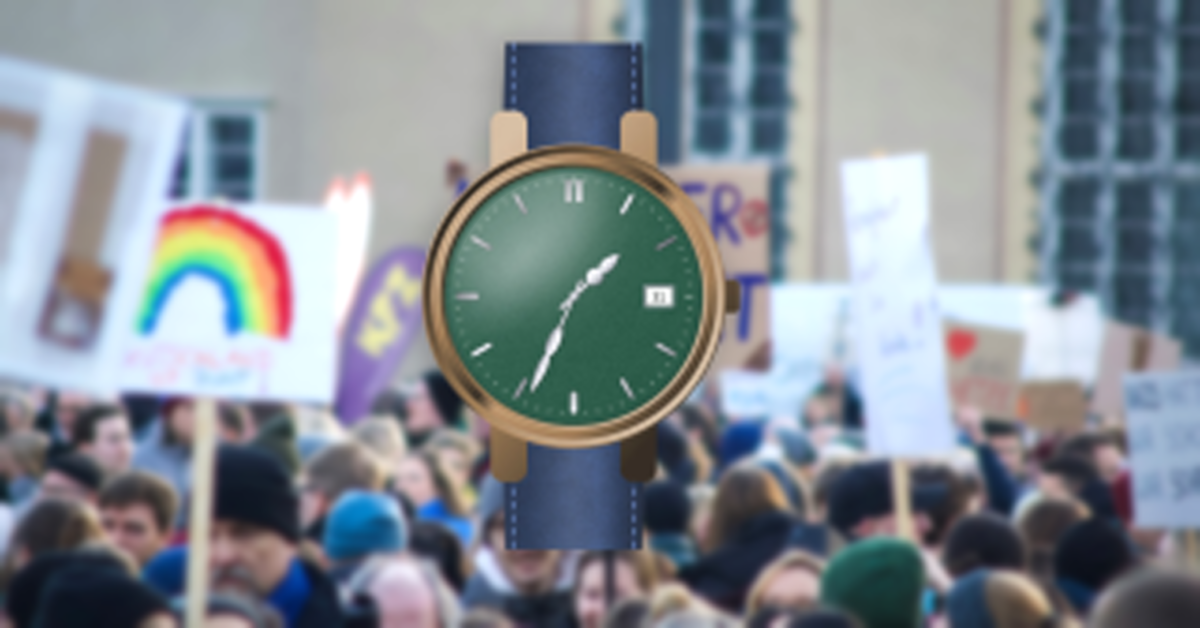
1:34
